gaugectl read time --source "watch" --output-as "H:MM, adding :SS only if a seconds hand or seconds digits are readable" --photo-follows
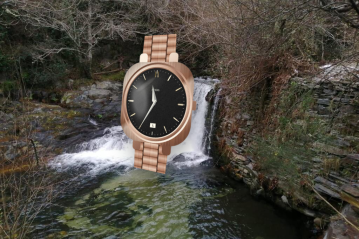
11:35
